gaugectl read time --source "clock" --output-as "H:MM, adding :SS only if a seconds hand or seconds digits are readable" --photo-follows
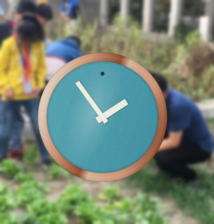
1:54
